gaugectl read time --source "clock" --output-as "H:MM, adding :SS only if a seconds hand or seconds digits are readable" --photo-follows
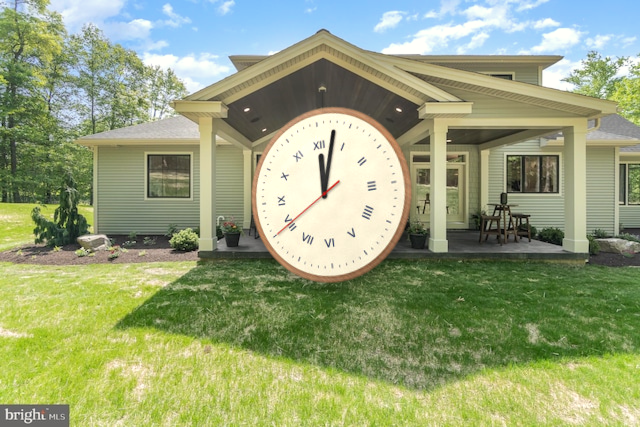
12:02:40
